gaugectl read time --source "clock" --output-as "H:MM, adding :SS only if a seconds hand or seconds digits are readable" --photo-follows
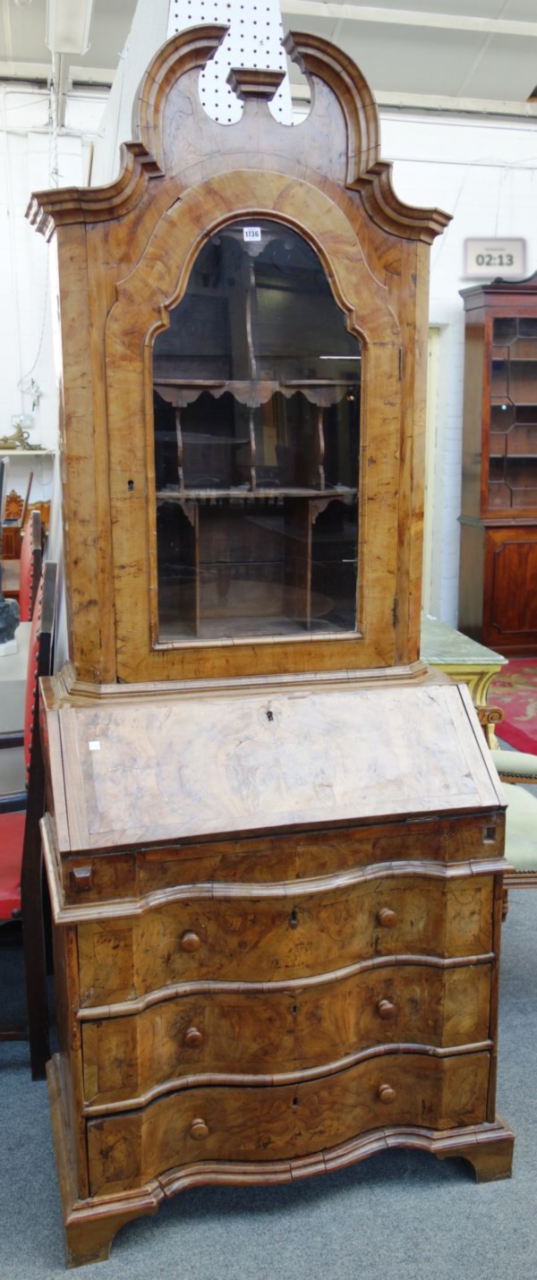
2:13
